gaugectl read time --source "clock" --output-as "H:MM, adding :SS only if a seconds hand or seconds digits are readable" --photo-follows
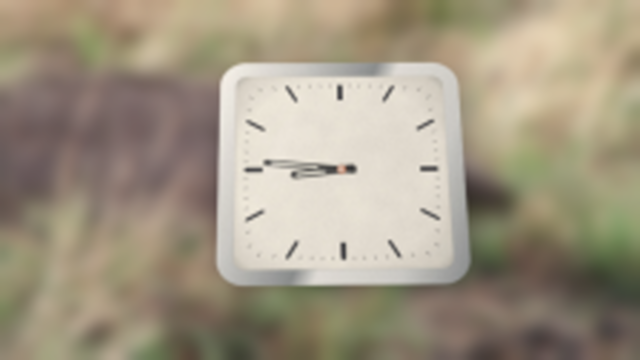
8:46
